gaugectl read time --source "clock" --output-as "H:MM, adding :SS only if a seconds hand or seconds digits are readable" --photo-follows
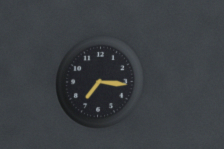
7:16
